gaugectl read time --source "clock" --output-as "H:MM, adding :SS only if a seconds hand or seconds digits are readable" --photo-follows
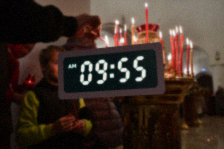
9:55
